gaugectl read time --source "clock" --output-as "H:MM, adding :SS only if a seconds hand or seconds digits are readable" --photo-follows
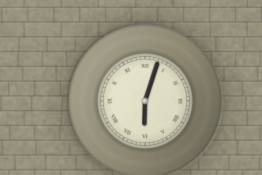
6:03
